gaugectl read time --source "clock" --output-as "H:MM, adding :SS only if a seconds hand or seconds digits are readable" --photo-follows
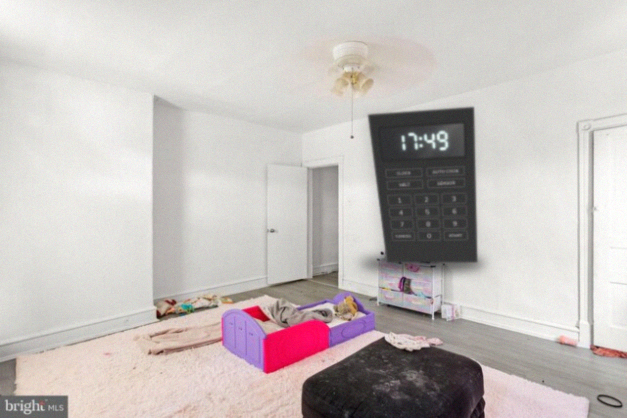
17:49
